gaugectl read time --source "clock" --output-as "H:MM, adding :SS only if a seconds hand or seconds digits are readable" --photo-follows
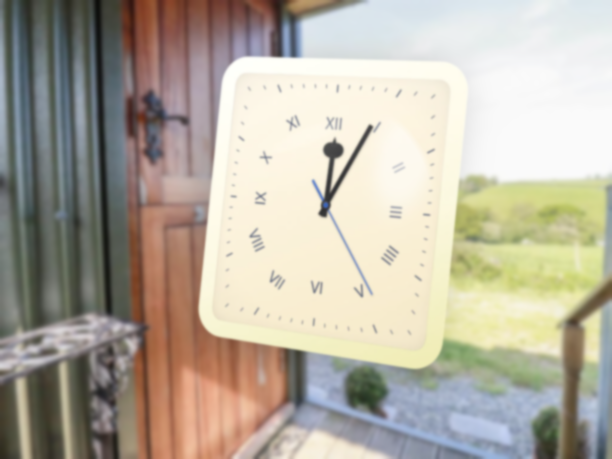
12:04:24
